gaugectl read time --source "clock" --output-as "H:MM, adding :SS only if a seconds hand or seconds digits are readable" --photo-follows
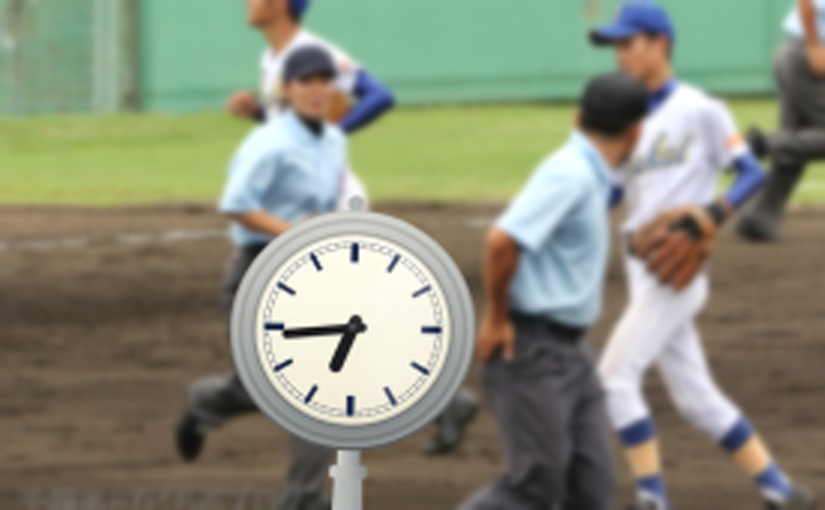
6:44
